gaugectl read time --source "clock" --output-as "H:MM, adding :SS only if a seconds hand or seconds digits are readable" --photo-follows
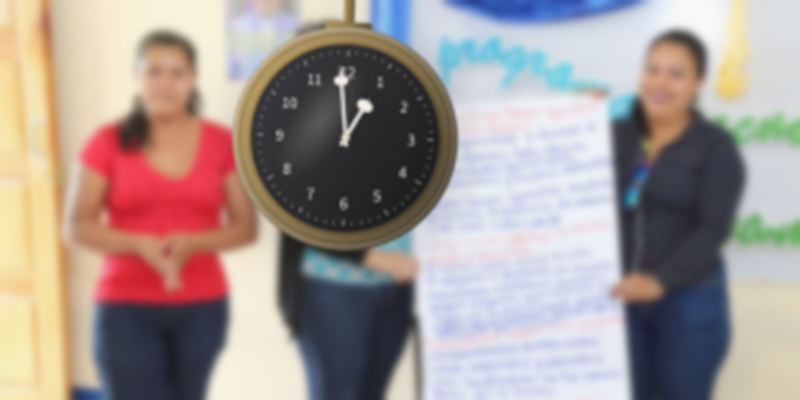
12:59
